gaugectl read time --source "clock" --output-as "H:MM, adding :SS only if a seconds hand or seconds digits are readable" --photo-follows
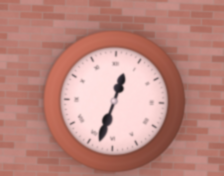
12:33
